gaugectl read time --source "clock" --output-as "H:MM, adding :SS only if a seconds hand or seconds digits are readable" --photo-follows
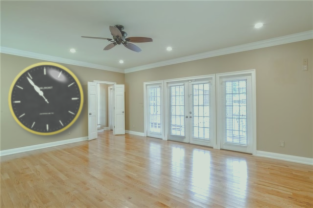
10:54
